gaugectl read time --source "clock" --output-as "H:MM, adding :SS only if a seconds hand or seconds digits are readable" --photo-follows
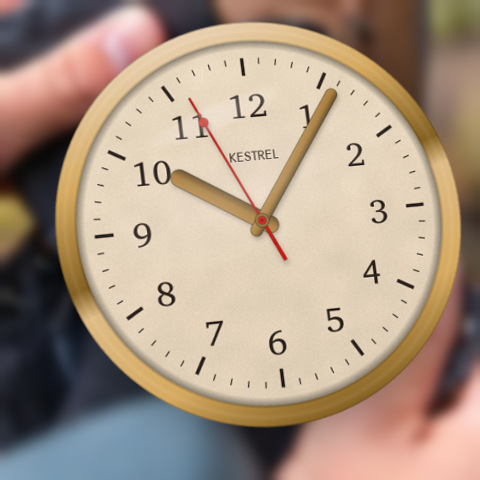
10:05:56
